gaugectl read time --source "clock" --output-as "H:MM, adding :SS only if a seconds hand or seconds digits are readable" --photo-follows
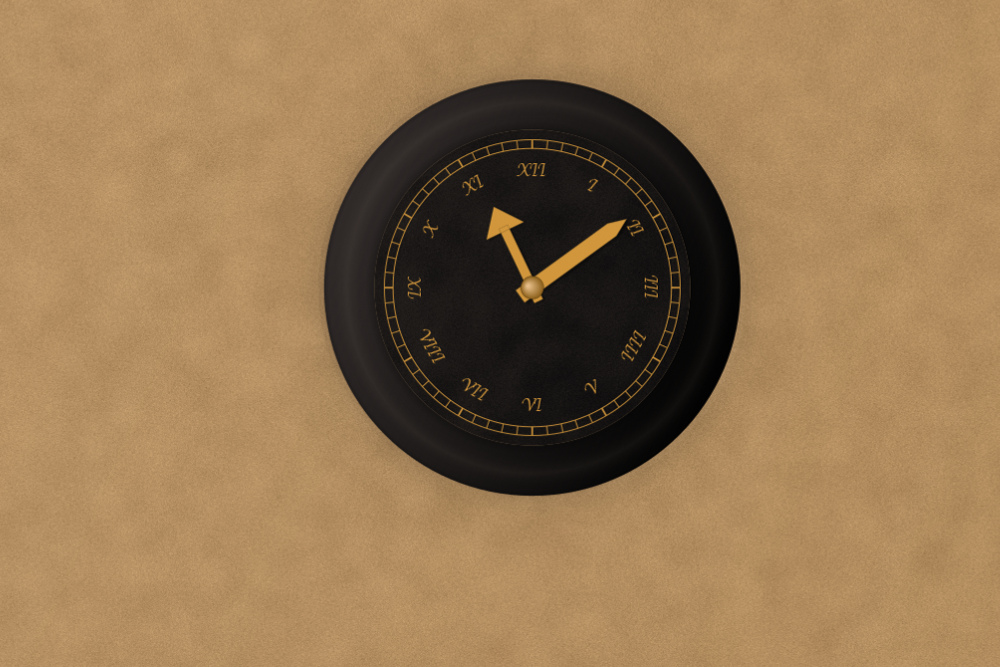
11:09
